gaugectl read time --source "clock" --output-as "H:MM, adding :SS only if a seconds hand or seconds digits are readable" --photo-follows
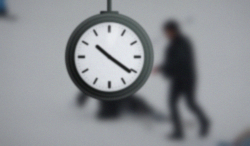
10:21
